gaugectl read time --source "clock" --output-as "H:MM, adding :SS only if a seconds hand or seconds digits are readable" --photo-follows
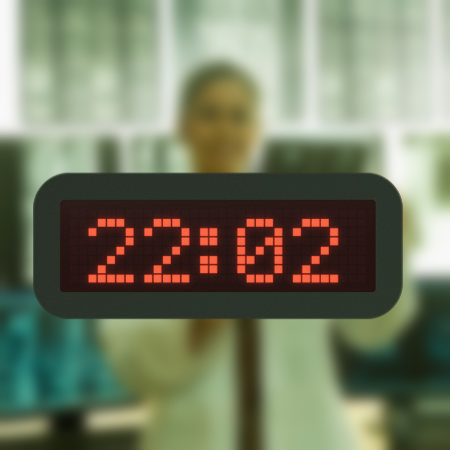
22:02
